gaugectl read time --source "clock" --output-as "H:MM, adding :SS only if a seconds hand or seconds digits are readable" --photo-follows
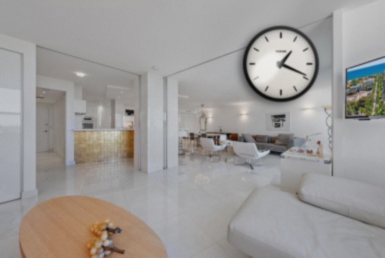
1:19
